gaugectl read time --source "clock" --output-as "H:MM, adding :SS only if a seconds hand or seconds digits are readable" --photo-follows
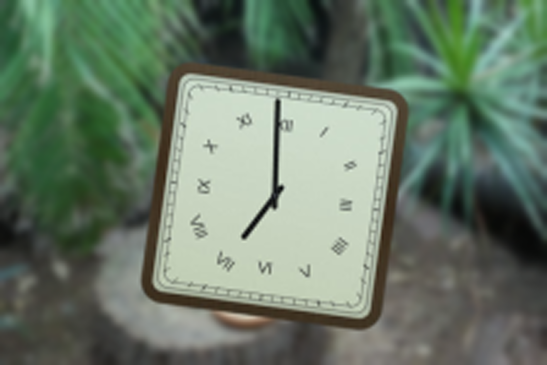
6:59
